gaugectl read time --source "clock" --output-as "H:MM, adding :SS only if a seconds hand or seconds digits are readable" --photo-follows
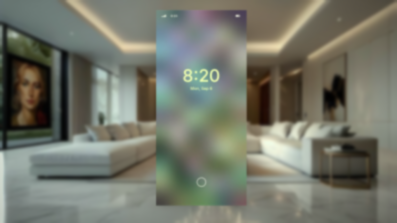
8:20
